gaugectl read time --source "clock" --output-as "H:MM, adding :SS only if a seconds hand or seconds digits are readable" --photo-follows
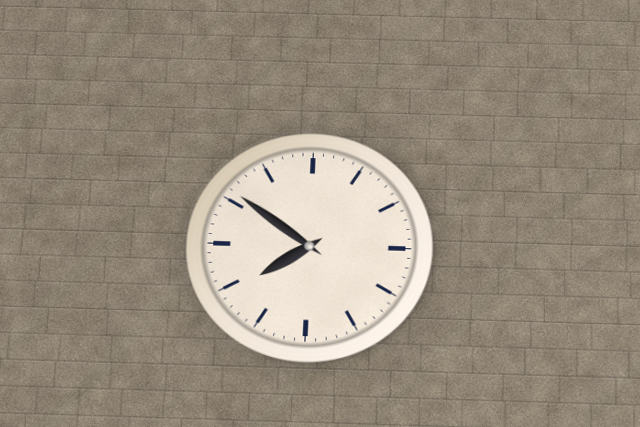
7:51
